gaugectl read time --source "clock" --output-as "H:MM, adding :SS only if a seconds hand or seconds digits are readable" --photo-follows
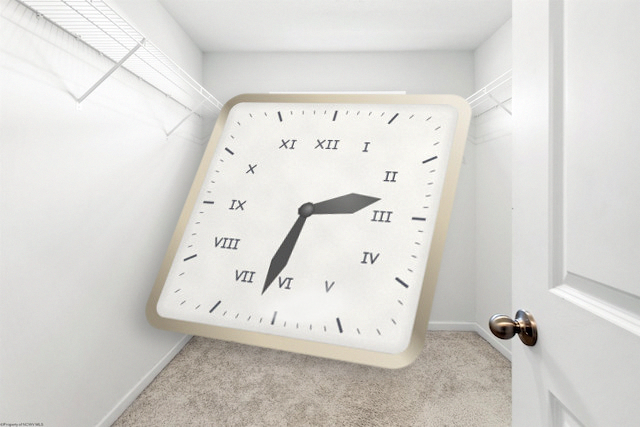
2:32
